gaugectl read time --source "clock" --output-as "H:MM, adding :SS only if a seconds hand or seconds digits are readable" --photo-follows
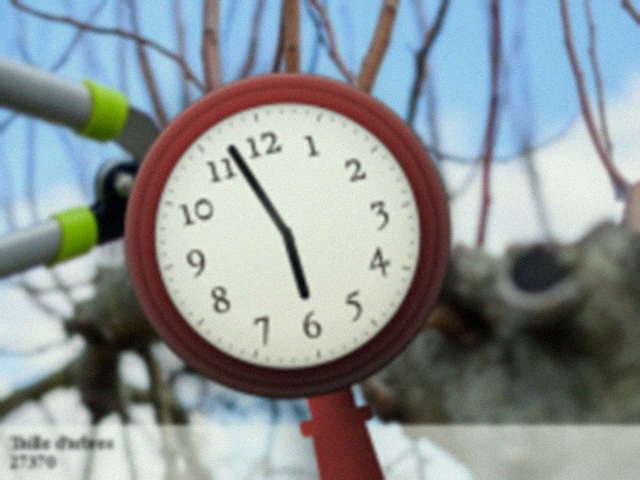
5:57
